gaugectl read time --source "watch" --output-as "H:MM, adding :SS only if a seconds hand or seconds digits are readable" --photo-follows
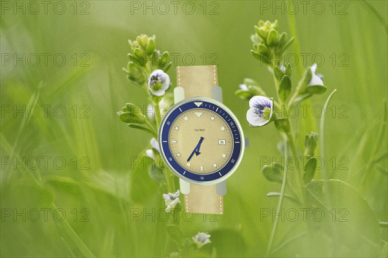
6:36
